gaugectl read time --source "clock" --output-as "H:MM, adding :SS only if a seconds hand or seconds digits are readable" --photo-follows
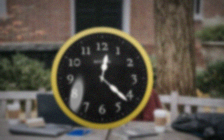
12:22
